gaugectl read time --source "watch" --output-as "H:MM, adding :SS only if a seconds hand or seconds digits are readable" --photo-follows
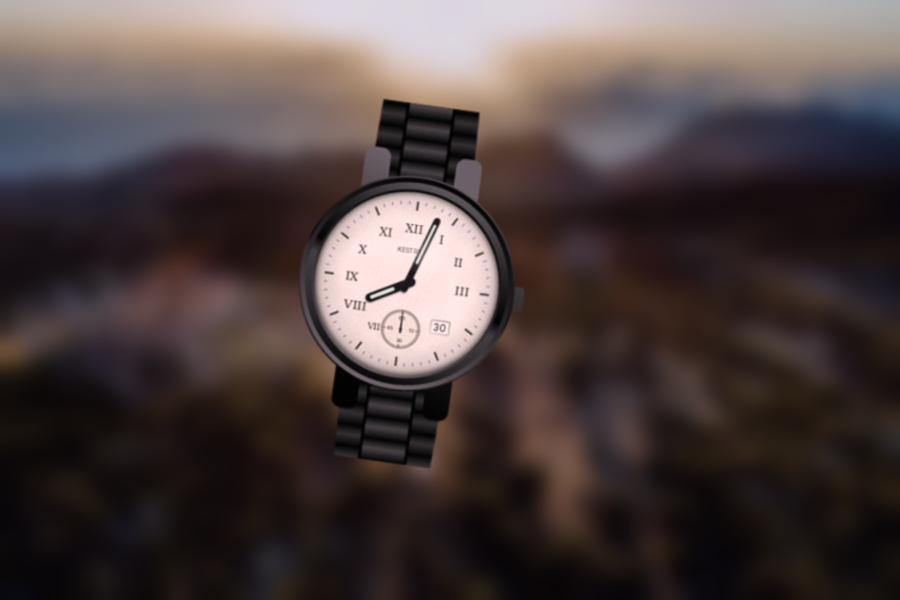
8:03
